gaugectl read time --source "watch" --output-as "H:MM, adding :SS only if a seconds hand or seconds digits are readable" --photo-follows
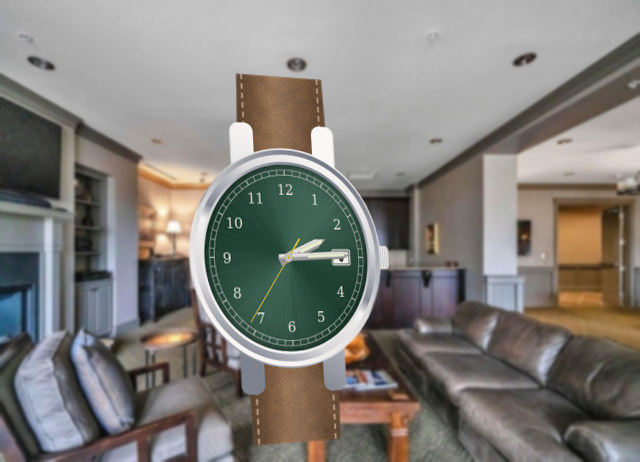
2:14:36
